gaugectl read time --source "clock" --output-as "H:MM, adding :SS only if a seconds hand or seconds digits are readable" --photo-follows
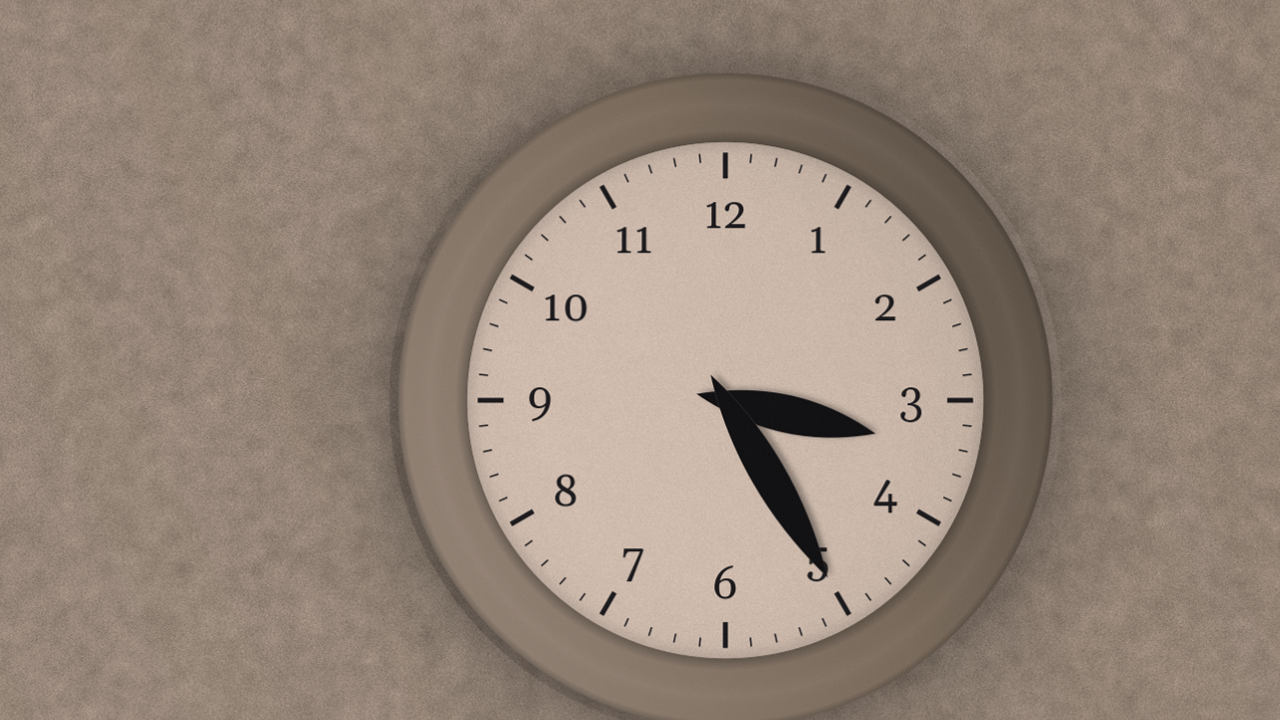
3:25
